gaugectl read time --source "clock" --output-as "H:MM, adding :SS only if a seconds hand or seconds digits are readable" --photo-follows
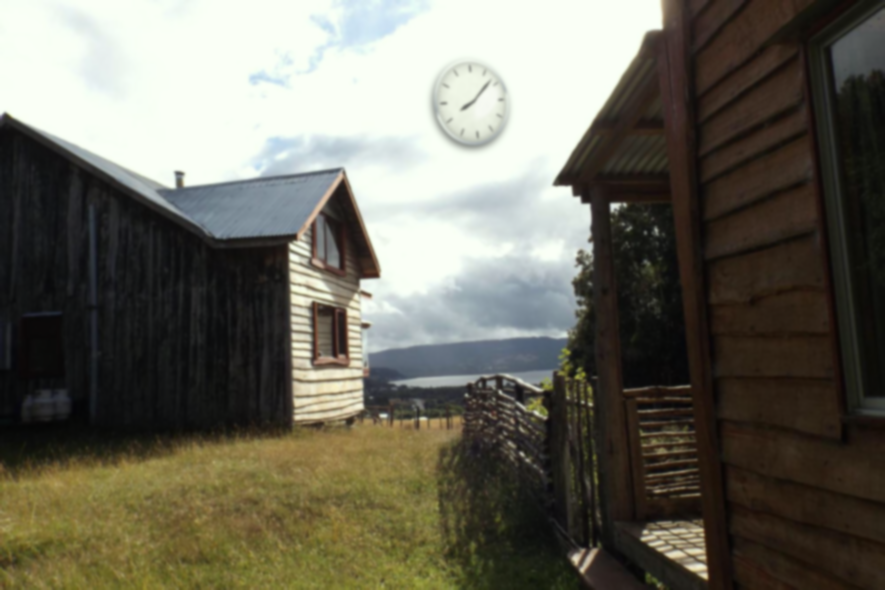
8:08
